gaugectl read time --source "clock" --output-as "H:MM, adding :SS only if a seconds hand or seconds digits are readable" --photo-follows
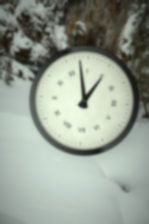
2:03
